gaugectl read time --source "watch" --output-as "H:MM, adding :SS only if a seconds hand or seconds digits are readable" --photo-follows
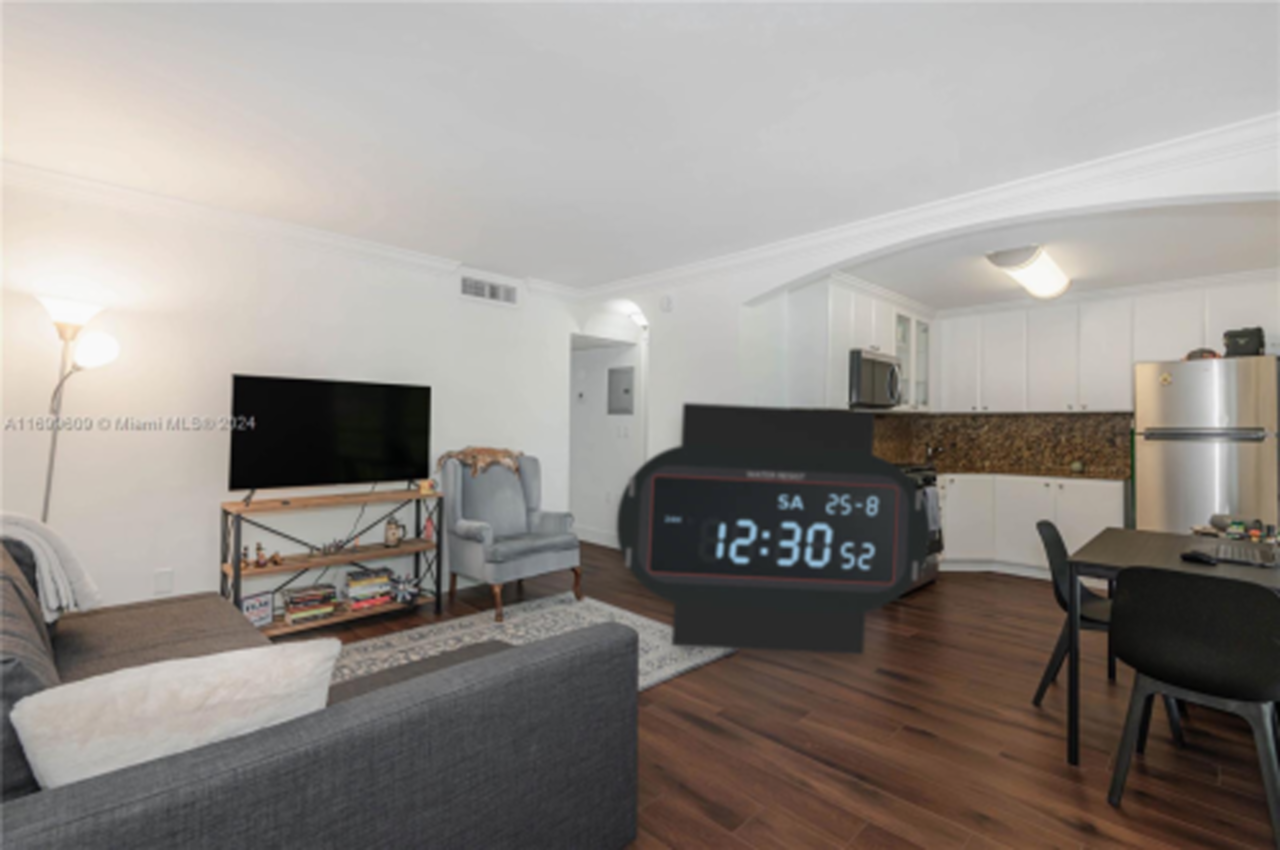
12:30:52
